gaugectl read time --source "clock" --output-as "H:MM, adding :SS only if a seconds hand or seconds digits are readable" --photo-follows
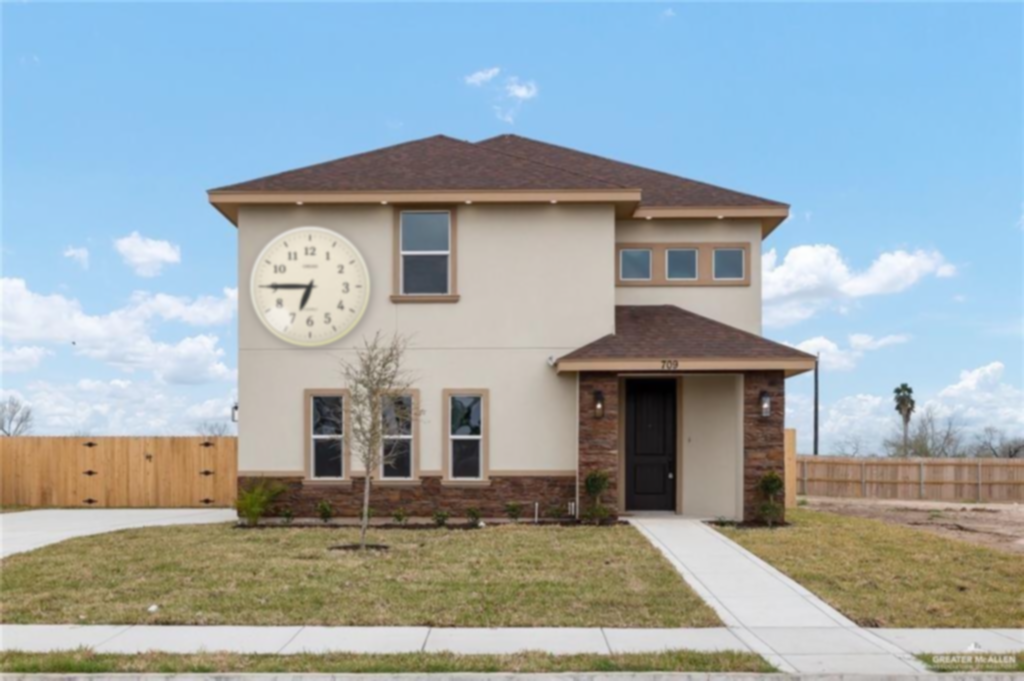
6:45
